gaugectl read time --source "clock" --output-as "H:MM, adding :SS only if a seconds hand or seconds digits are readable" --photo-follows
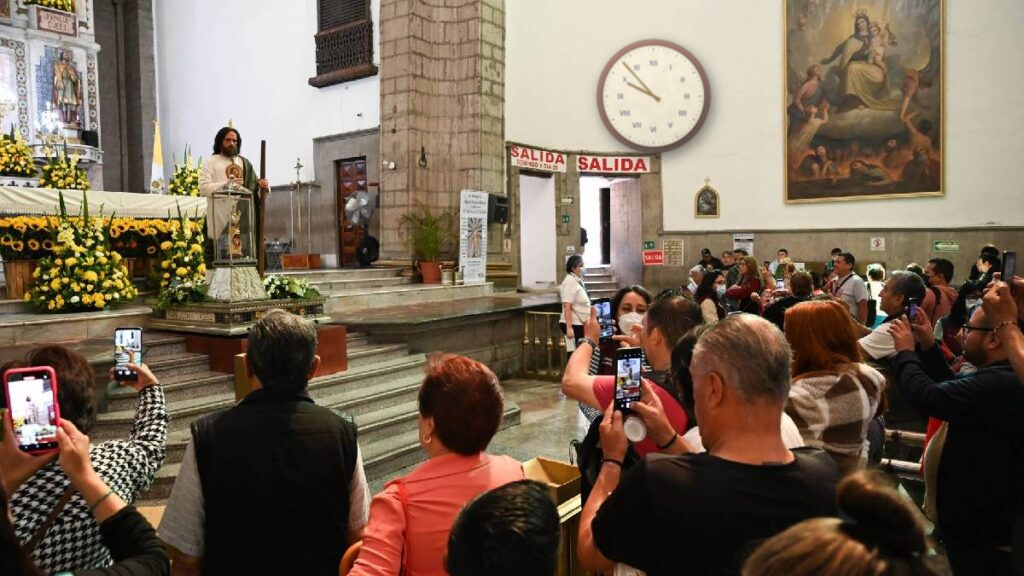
9:53
